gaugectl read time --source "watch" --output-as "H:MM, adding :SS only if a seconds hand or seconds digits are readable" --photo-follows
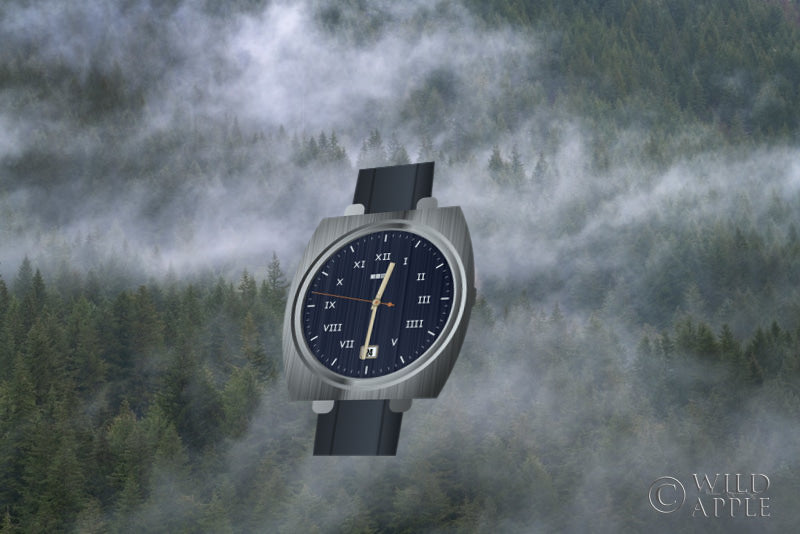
12:30:47
